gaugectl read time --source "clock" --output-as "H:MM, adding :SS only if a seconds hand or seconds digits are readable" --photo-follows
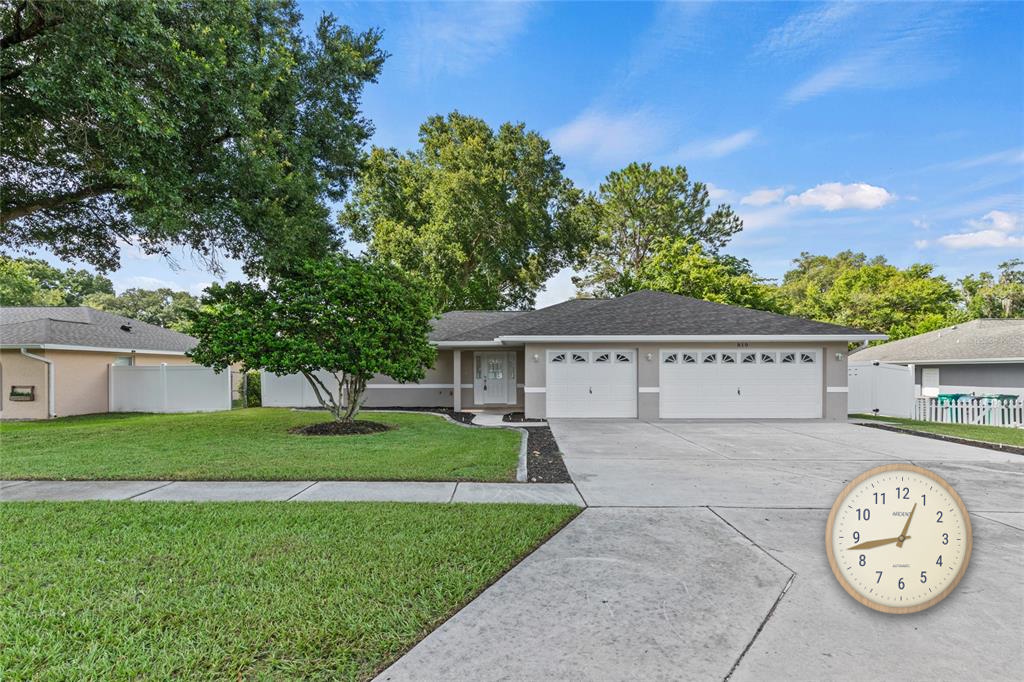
12:43
